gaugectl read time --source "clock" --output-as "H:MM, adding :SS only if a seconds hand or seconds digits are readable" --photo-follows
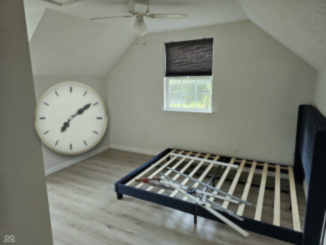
7:09
